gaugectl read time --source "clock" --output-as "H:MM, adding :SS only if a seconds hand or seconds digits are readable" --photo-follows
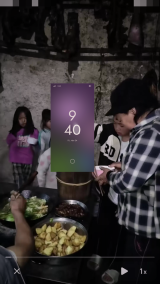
9:40
